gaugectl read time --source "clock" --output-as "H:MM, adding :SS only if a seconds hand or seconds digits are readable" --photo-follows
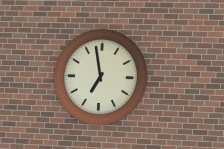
6:58
